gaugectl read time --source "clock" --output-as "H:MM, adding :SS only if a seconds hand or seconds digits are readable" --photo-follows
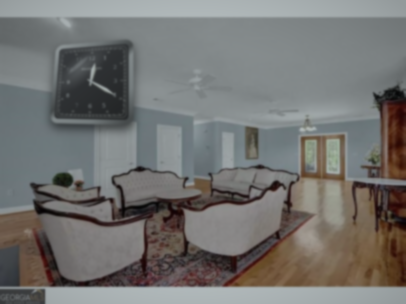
12:20
